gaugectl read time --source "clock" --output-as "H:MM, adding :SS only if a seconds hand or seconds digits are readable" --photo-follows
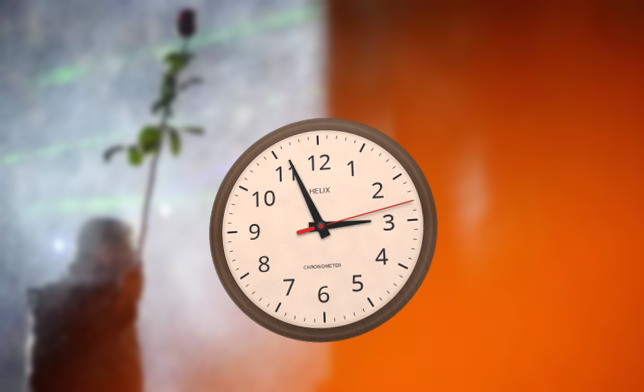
2:56:13
